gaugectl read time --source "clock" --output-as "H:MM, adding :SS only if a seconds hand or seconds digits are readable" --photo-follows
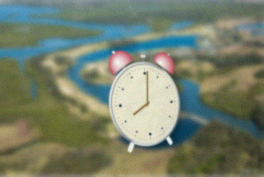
8:01
